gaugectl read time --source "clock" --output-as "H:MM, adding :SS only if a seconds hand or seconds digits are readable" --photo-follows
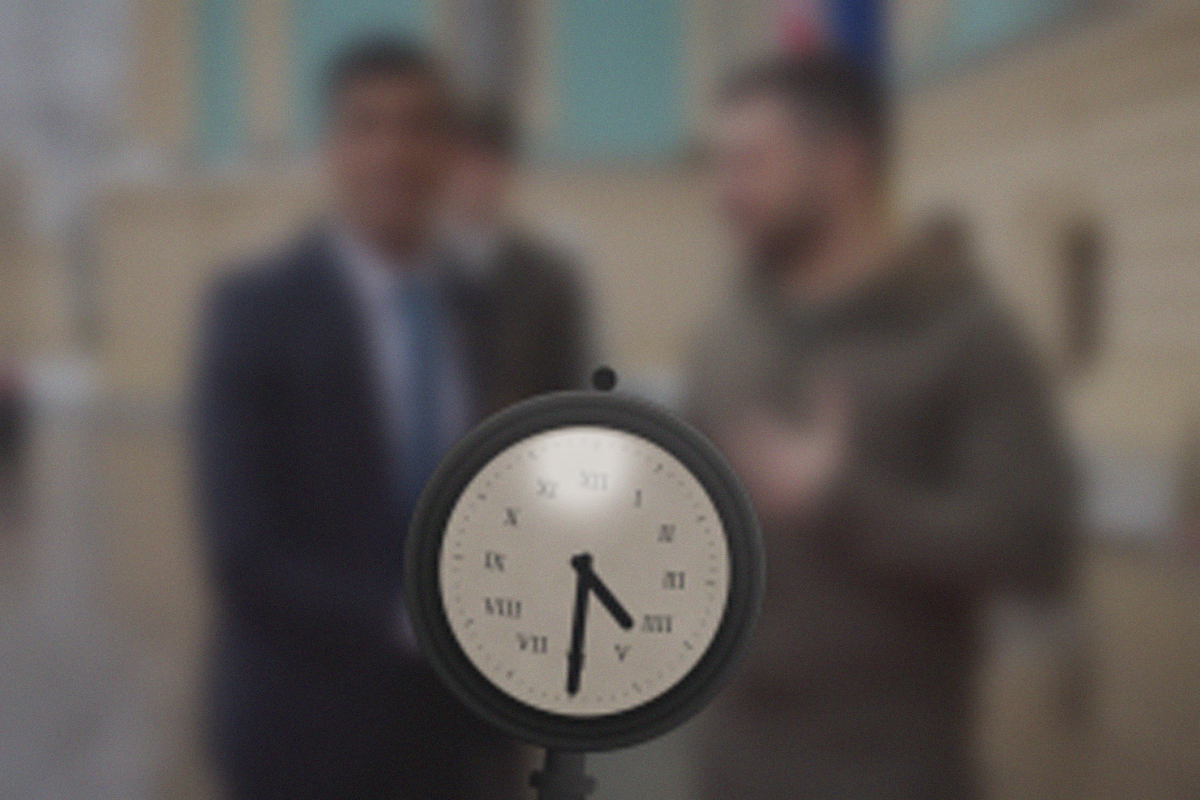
4:30
